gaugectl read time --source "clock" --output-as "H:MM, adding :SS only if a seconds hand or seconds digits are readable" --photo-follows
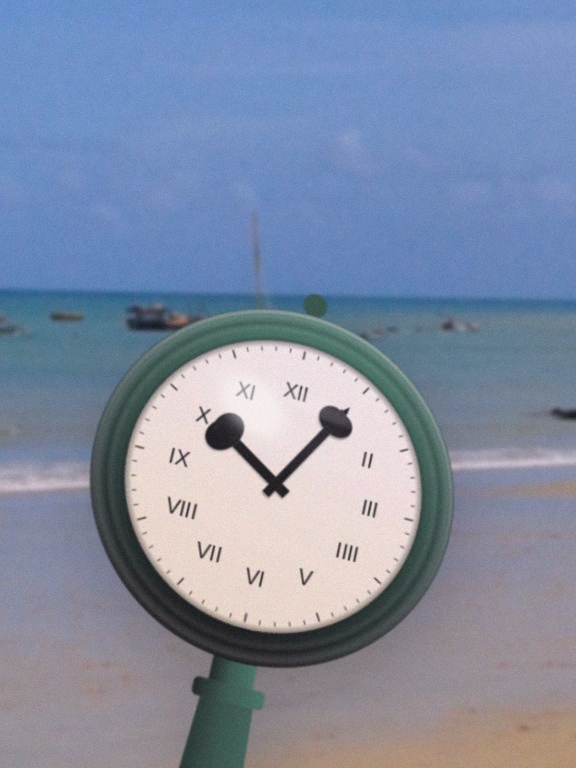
10:05
